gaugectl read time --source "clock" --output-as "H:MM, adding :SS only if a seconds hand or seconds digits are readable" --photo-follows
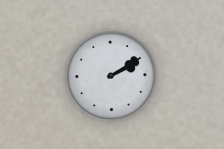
2:10
